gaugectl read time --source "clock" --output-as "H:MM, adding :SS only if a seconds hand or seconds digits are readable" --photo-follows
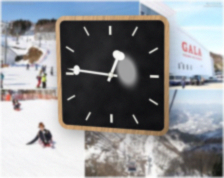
12:46
